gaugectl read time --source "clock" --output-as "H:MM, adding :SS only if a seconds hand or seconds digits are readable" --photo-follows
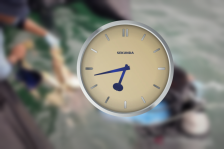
6:43
